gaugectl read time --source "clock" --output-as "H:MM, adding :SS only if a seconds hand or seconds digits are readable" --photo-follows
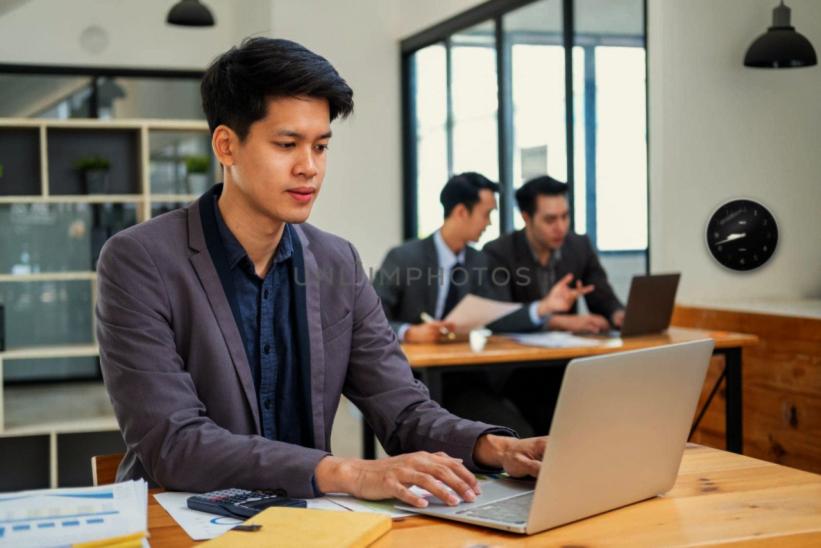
8:42
